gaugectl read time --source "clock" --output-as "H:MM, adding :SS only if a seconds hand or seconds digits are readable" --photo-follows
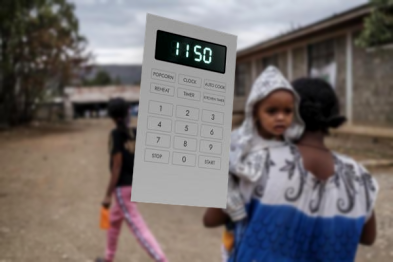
11:50
